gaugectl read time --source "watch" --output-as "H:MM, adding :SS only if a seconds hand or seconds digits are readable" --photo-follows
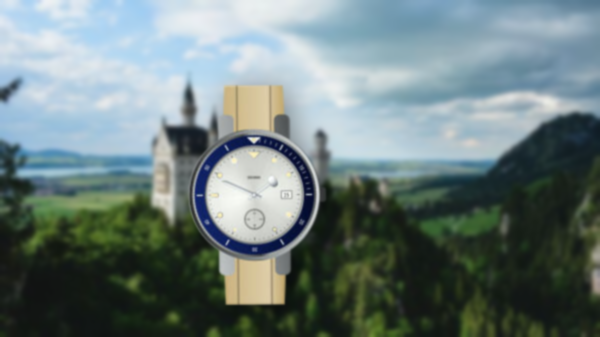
1:49
